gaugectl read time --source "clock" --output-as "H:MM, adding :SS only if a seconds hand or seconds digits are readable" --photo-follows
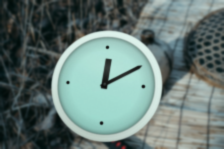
12:10
